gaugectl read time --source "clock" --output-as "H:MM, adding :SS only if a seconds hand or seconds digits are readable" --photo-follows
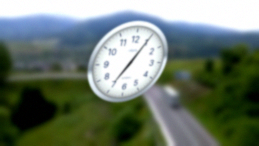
7:05
